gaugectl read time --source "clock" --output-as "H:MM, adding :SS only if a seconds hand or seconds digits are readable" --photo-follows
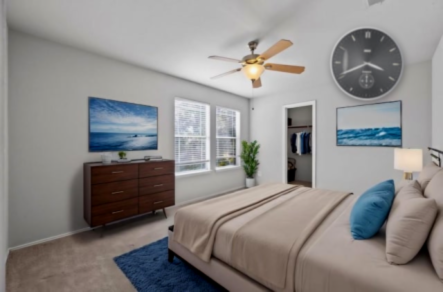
3:41
